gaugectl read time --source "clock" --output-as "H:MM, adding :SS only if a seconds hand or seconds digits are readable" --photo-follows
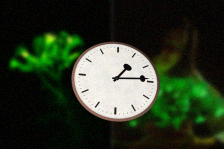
1:14
